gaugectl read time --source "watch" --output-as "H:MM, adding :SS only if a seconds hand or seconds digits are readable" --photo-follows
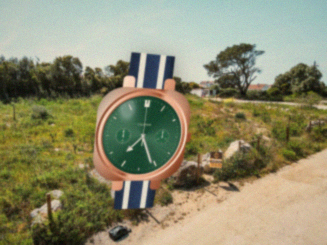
7:26
